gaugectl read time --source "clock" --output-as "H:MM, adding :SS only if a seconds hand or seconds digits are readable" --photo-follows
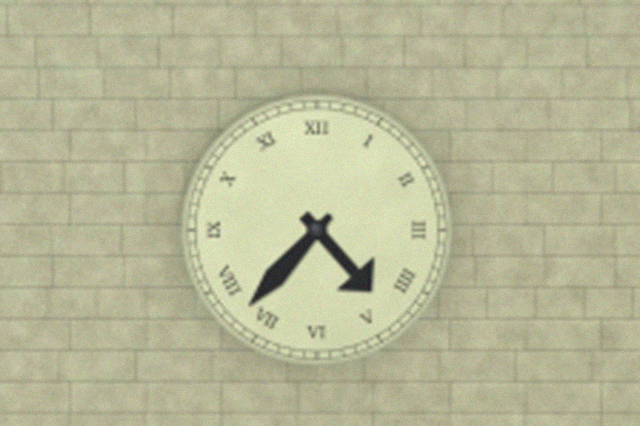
4:37
